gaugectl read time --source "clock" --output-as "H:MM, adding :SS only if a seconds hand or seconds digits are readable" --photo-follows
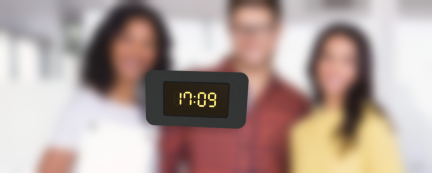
17:09
